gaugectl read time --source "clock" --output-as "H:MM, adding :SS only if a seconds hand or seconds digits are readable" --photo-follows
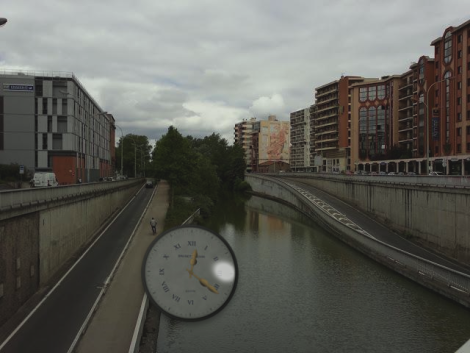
12:21
